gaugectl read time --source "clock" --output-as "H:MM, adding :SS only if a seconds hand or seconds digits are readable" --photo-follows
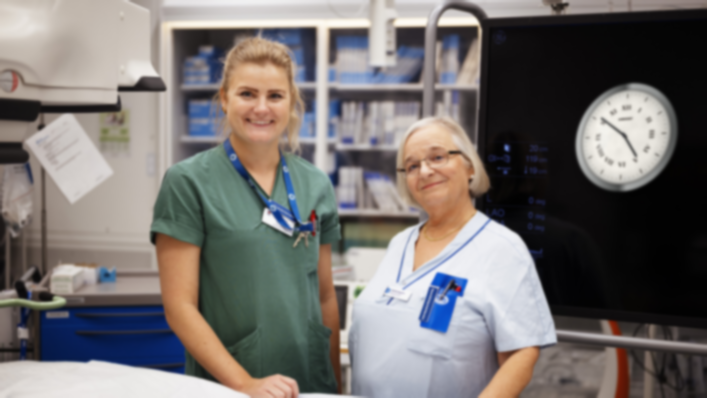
4:51
